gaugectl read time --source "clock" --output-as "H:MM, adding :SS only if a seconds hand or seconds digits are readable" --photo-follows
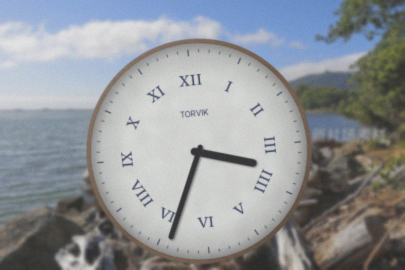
3:34
